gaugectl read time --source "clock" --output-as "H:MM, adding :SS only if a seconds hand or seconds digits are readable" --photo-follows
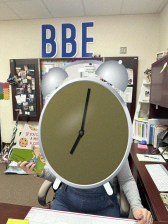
7:02
